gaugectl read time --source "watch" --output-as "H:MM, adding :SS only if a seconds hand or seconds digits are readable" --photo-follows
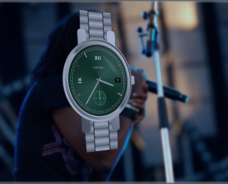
3:36
